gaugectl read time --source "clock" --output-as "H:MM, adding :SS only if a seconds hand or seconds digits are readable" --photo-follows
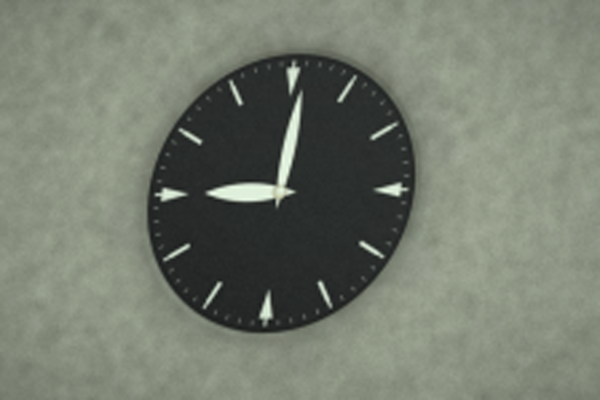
9:01
